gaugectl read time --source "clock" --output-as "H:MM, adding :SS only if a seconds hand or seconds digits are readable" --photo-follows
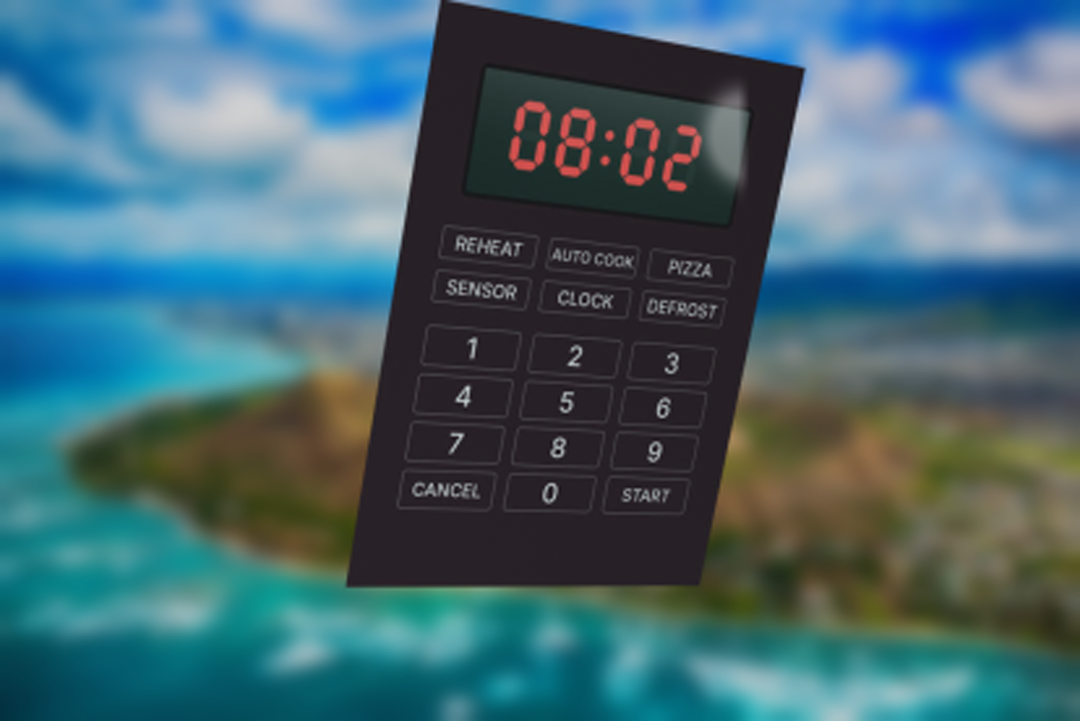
8:02
